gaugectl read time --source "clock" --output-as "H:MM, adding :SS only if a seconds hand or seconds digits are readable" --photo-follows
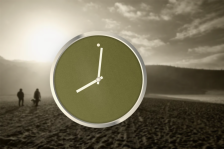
8:01
